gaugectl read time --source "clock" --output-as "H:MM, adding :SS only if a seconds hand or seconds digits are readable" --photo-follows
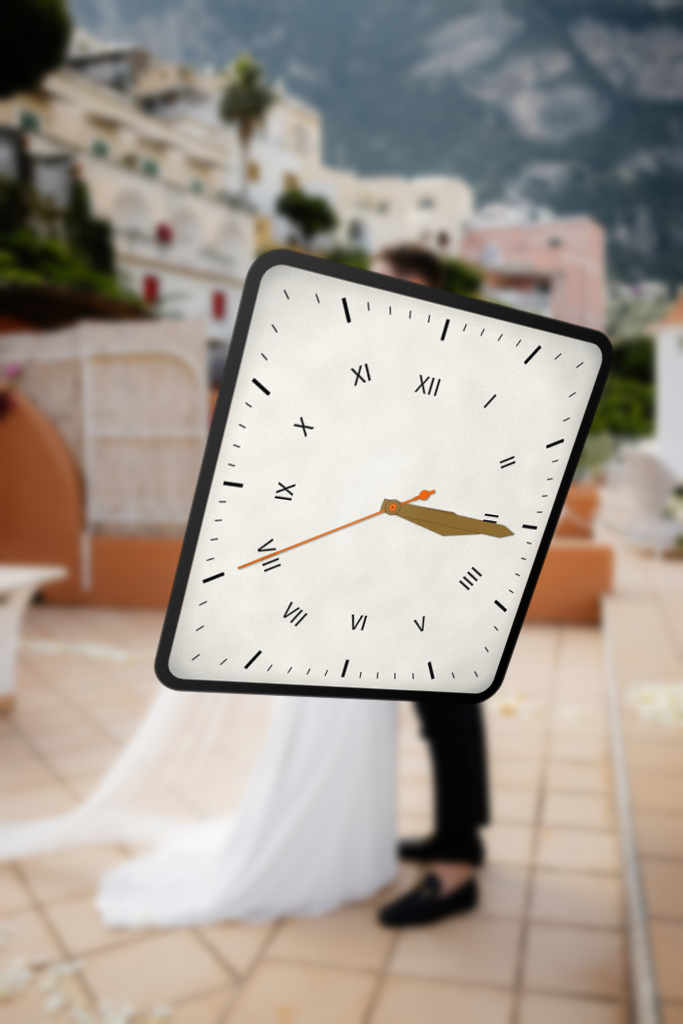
3:15:40
